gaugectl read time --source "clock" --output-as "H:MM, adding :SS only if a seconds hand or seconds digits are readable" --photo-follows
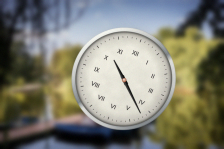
10:22
